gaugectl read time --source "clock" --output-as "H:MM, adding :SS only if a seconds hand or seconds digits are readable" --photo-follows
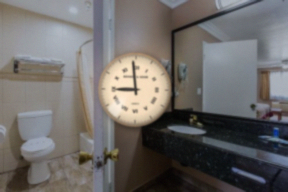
8:59
